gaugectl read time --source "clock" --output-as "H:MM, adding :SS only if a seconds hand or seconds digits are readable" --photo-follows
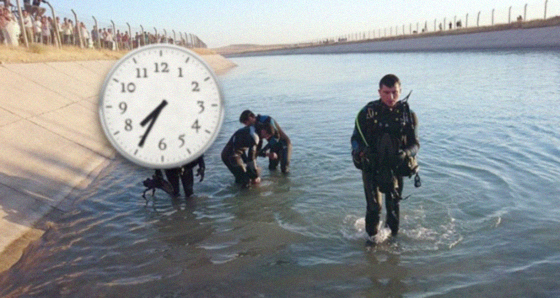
7:35
